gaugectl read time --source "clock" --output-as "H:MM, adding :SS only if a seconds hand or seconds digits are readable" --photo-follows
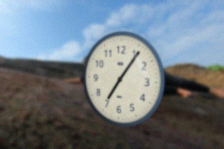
7:06
